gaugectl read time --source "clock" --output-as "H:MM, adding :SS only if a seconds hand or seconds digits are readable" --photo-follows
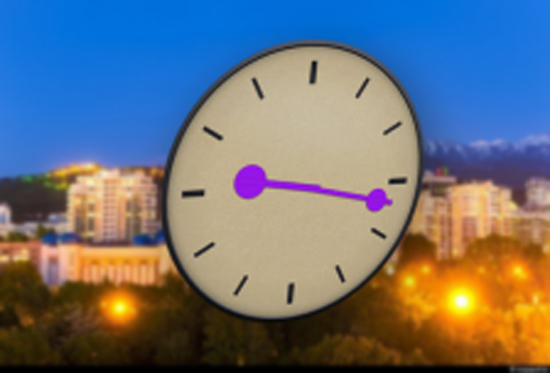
9:17
